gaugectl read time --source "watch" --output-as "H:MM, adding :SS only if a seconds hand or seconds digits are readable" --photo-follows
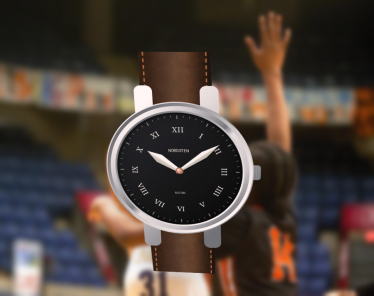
10:09
